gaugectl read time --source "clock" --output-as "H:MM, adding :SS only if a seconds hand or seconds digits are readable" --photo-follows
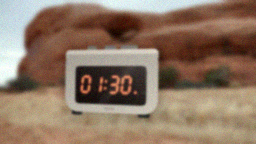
1:30
